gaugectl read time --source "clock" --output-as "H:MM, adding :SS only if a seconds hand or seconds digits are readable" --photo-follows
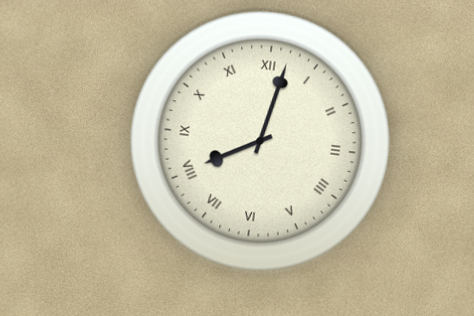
8:02
